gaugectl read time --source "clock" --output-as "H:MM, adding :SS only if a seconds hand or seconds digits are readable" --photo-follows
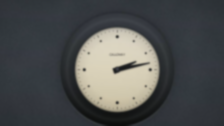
2:13
